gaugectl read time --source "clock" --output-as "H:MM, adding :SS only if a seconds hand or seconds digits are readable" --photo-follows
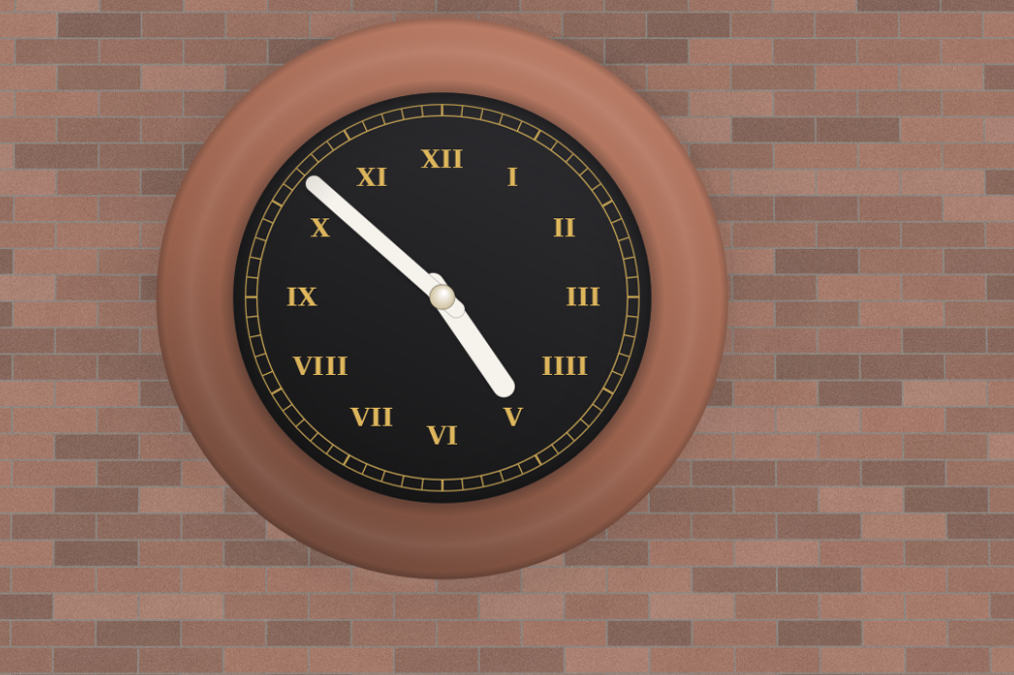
4:52
